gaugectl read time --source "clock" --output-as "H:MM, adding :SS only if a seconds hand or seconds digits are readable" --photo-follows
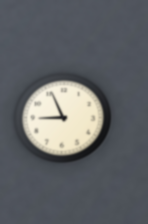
8:56
